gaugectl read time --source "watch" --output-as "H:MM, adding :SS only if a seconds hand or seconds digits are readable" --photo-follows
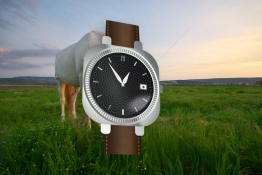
12:54
